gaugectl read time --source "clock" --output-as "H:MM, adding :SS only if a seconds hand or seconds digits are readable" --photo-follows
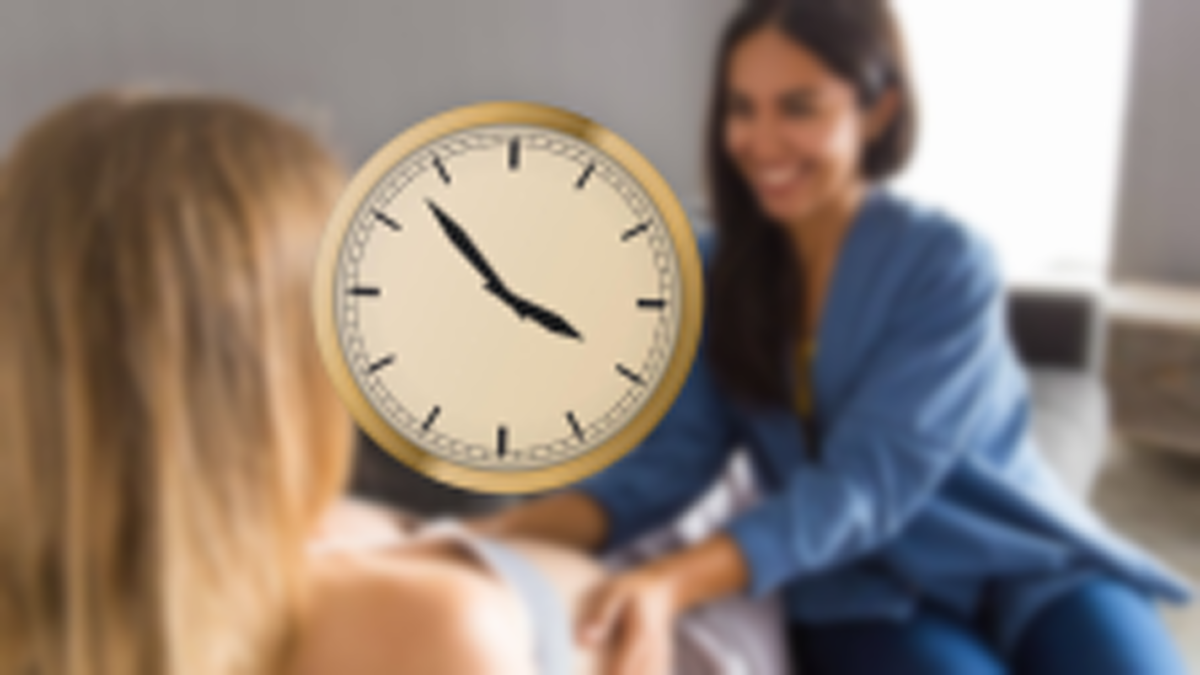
3:53
